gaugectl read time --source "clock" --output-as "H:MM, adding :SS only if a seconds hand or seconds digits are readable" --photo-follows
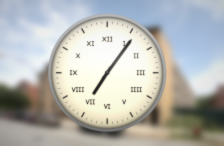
7:06
